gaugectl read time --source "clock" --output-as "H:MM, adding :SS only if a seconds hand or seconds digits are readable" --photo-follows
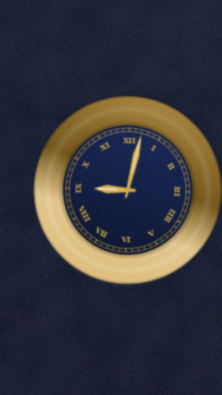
9:02
